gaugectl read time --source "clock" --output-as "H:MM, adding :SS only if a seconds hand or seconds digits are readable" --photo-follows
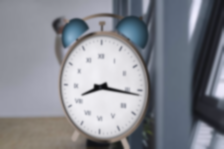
8:16
